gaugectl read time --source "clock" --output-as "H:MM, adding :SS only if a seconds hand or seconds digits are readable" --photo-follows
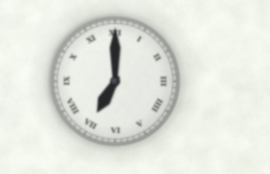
7:00
